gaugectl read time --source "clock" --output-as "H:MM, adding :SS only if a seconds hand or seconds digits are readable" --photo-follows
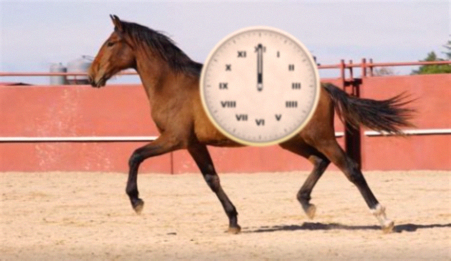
12:00
